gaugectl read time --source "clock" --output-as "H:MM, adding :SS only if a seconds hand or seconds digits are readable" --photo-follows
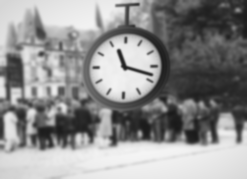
11:18
